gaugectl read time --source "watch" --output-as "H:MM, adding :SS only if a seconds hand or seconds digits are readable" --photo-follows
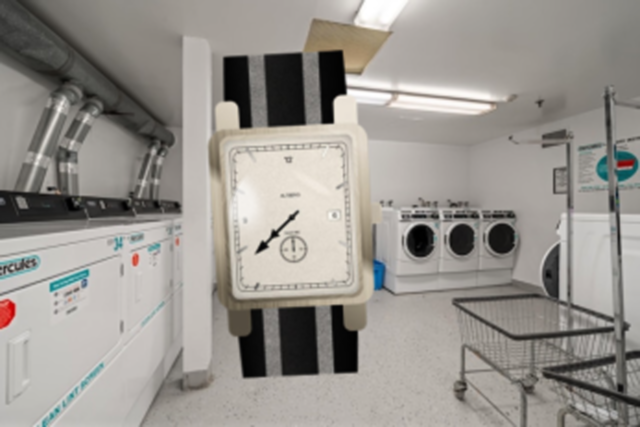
7:38
